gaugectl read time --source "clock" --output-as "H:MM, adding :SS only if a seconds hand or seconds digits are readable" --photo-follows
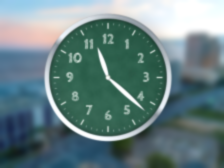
11:22
